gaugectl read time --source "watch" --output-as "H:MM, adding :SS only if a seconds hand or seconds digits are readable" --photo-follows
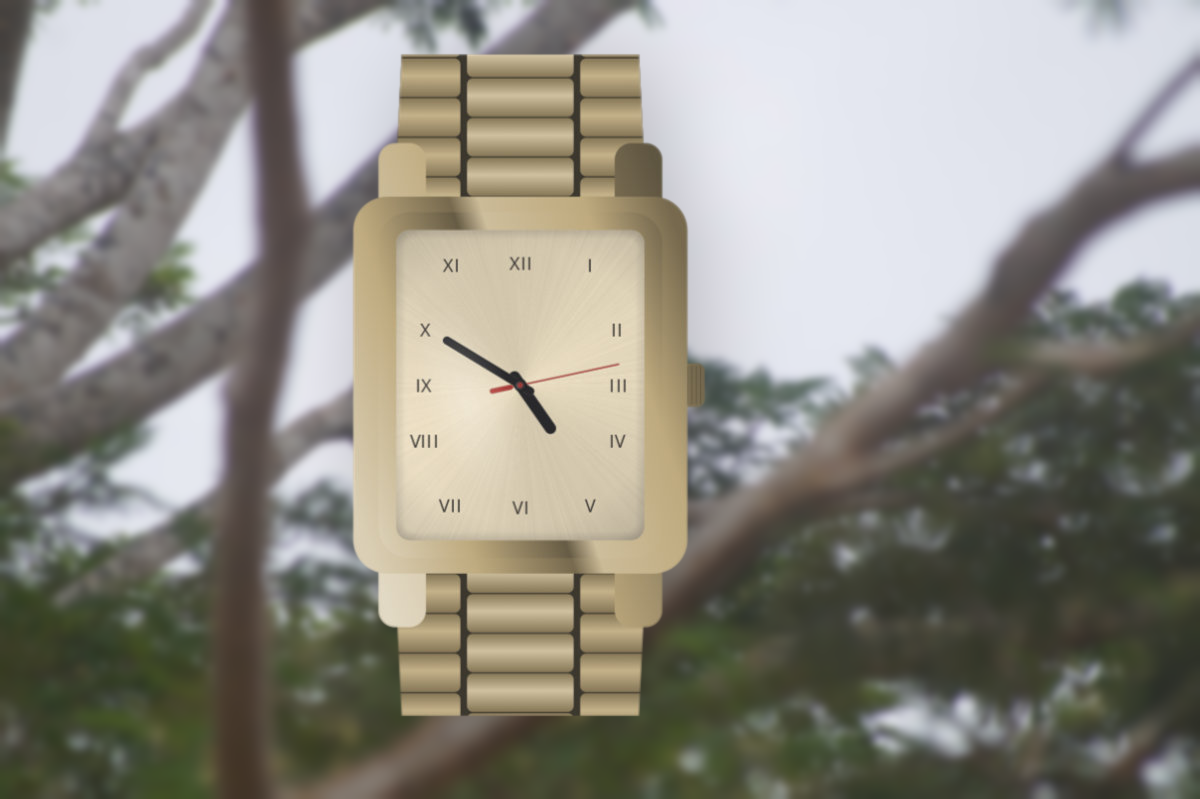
4:50:13
